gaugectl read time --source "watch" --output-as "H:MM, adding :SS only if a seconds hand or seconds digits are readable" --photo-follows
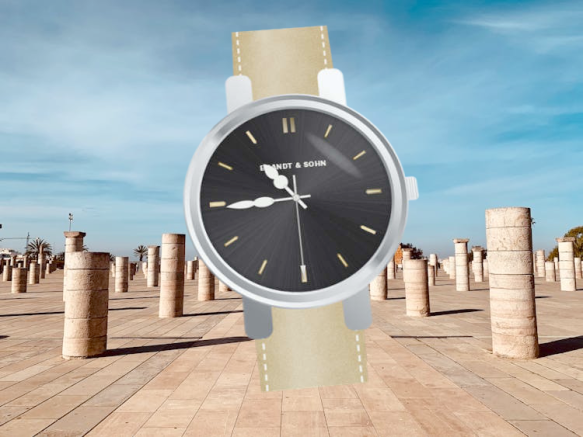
10:44:30
